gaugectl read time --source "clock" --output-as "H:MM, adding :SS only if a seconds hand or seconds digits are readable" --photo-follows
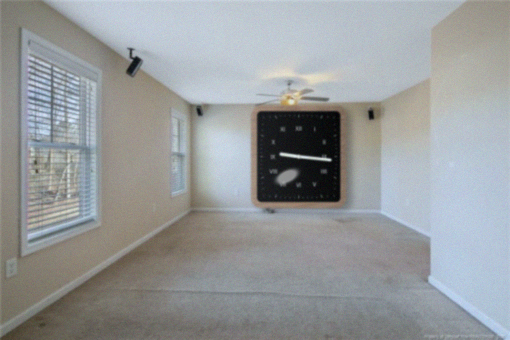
9:16
